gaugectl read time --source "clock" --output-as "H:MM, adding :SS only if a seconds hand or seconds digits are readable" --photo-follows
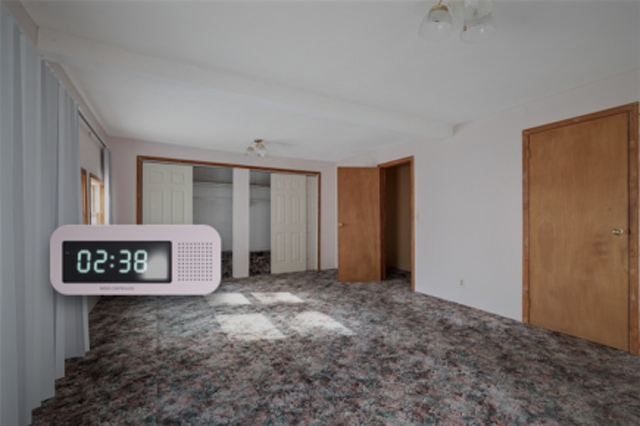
2:38
